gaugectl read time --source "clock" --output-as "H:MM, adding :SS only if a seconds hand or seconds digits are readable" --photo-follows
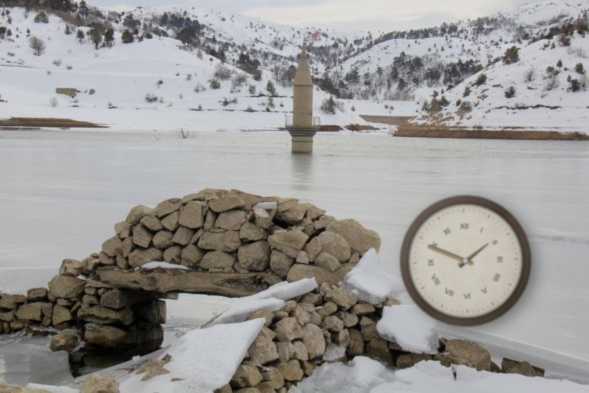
1:49
